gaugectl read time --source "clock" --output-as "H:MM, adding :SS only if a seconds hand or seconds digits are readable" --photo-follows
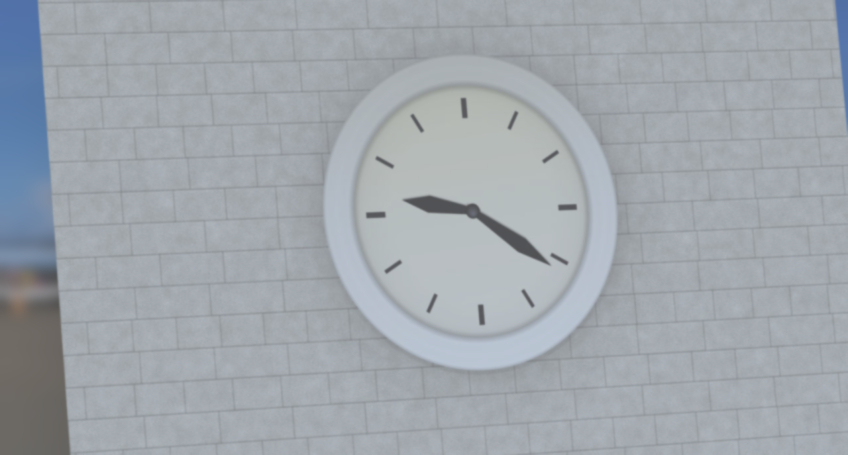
9:21
